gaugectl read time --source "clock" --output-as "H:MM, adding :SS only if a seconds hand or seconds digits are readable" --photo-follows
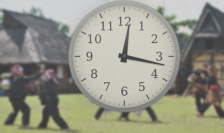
12:17
